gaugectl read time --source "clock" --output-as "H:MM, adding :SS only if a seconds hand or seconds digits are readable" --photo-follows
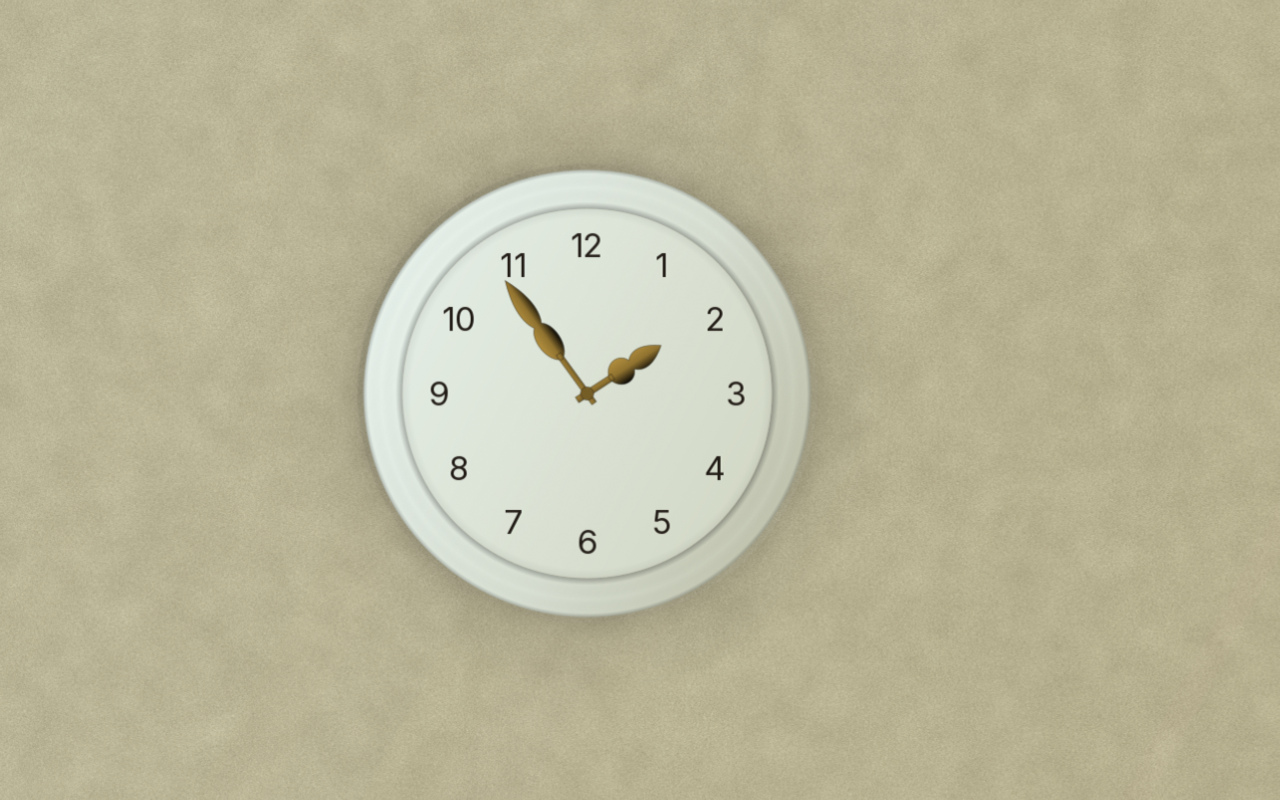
1:54
